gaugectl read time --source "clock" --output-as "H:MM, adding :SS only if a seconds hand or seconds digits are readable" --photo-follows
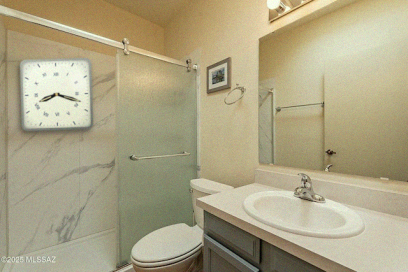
8:18
